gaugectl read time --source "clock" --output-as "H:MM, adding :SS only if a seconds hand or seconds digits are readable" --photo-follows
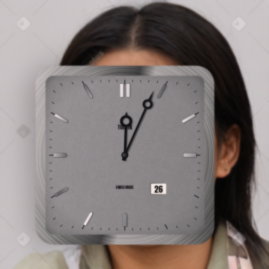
12:04
